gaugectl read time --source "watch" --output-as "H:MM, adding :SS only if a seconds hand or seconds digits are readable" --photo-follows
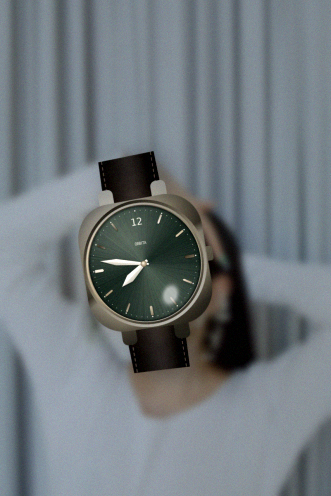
7:47
